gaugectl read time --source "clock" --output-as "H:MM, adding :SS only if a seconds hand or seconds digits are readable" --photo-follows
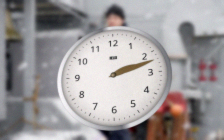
2:12
